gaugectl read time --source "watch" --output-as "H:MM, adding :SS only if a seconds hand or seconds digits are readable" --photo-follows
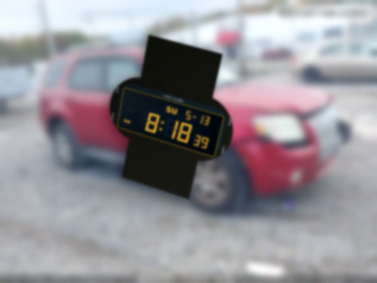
8:18
